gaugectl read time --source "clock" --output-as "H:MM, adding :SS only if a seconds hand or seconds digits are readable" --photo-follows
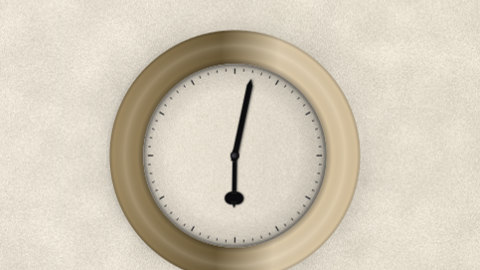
6:02
